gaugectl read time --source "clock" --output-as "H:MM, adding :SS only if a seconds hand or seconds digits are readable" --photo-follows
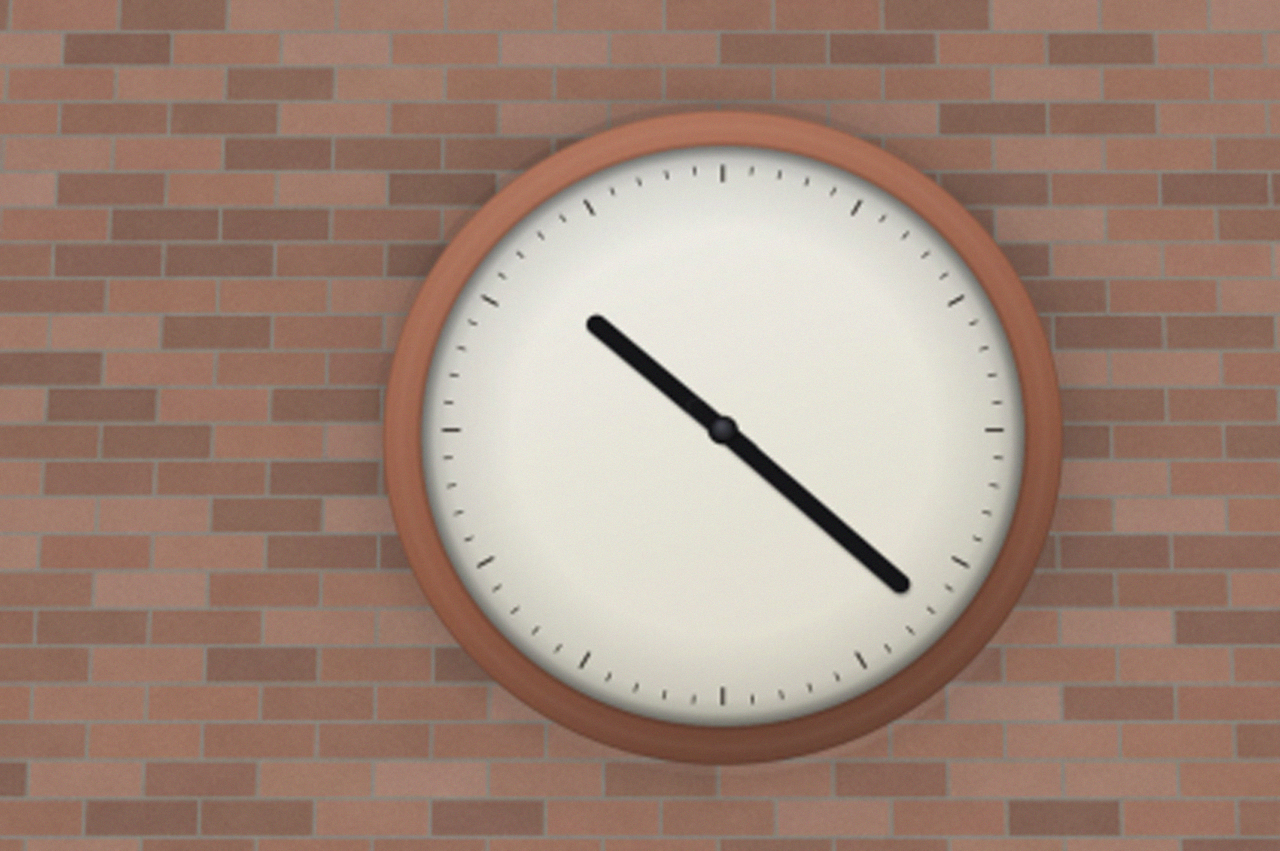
10:22
